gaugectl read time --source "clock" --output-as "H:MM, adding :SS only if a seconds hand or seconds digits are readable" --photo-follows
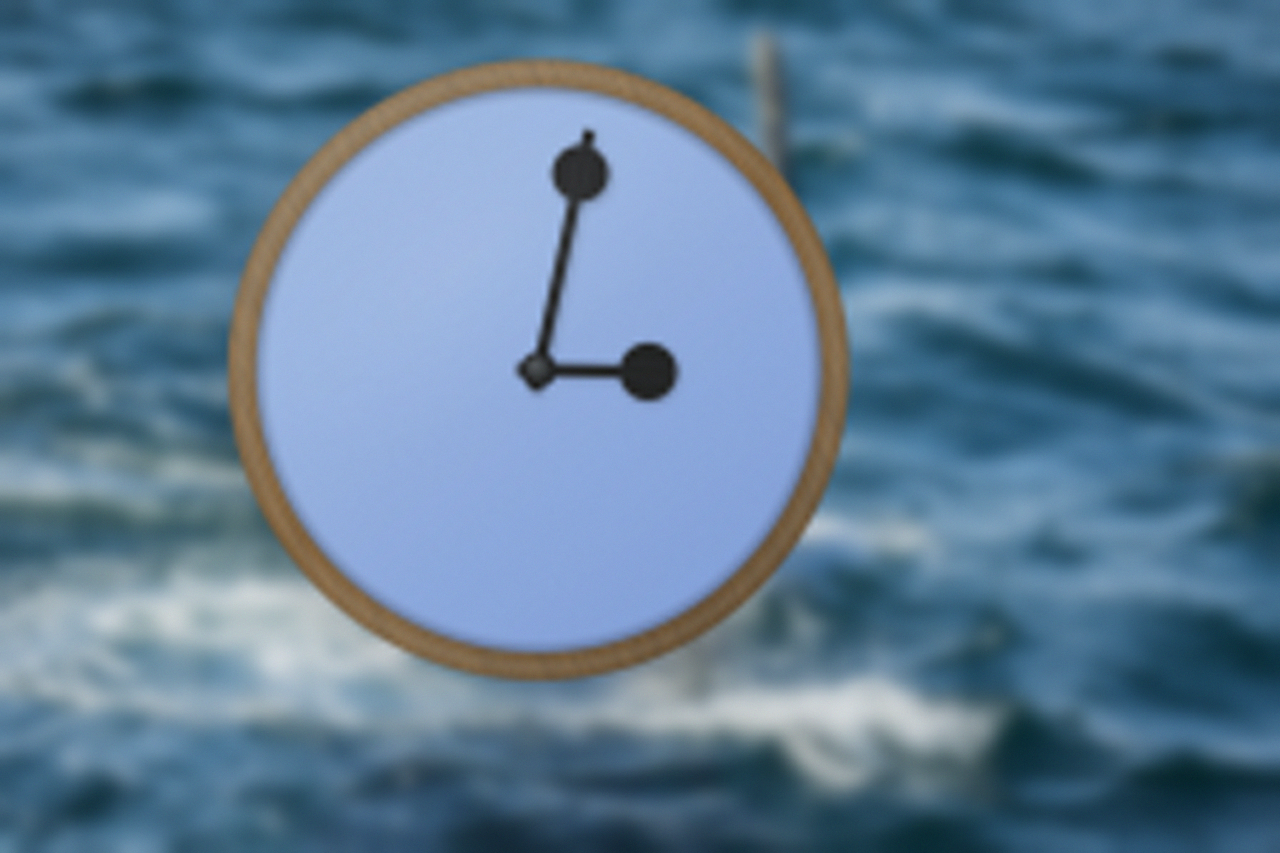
3:02
